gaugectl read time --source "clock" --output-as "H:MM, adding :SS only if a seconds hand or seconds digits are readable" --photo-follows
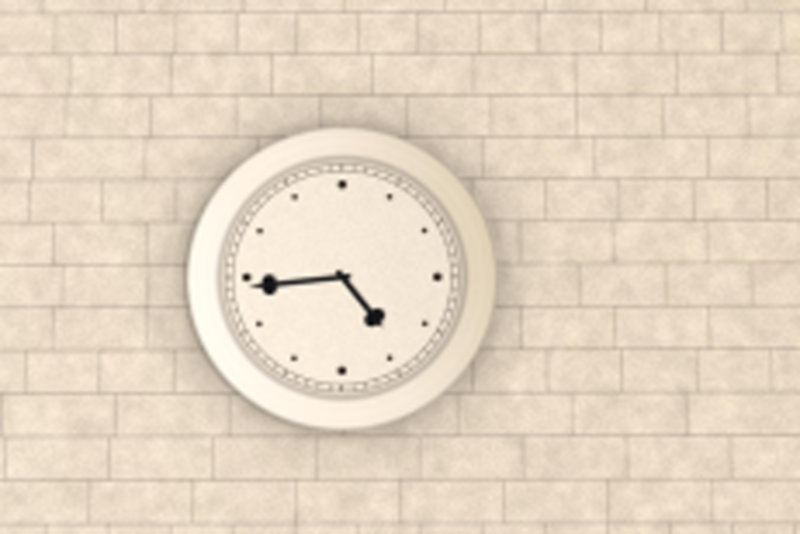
4:44
